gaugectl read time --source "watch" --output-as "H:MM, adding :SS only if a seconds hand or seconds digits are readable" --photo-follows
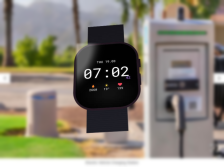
7:02
